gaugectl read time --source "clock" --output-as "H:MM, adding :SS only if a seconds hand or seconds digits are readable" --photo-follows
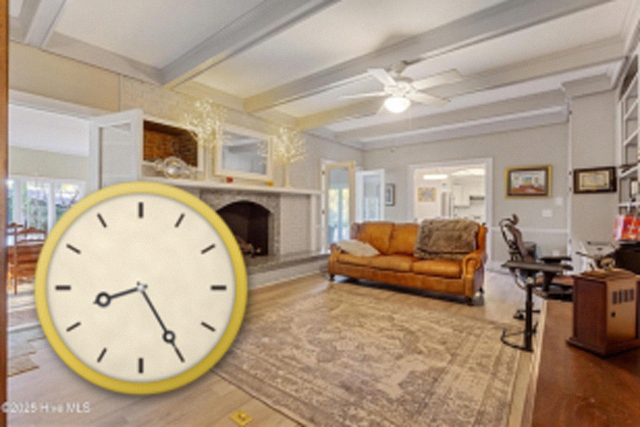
8:25
